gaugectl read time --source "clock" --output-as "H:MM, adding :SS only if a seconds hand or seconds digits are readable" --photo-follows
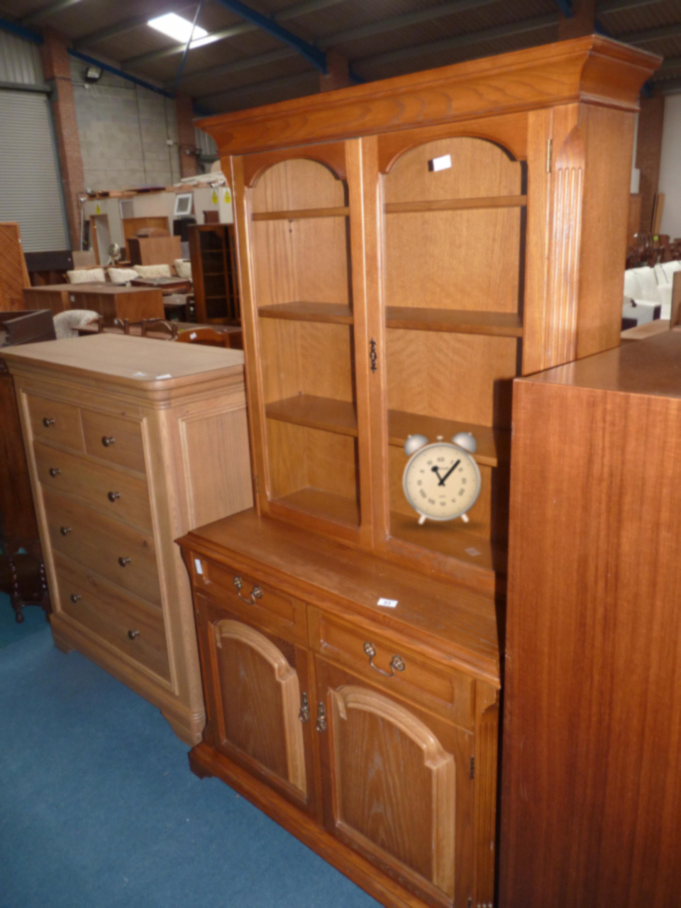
11:07
